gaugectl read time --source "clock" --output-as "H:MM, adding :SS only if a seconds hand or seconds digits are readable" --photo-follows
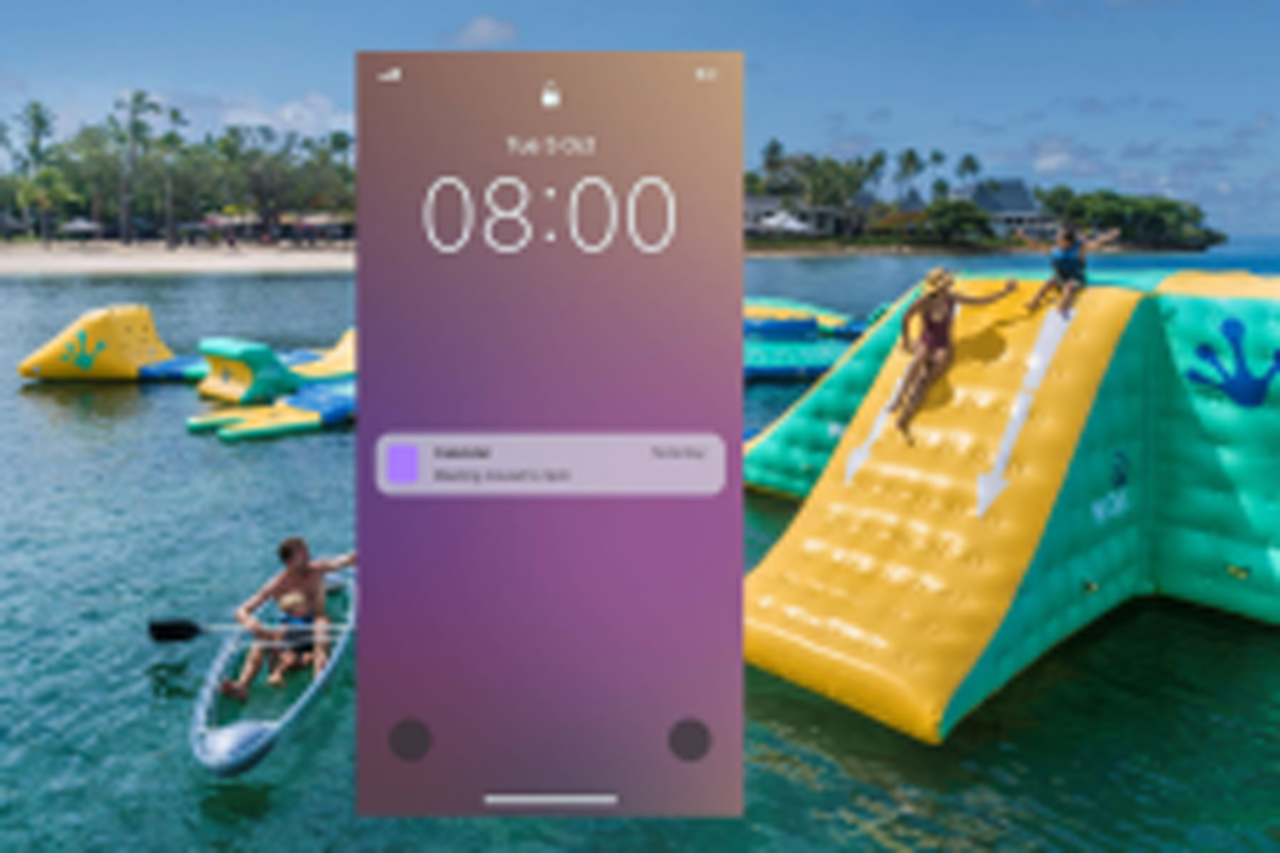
8:00
